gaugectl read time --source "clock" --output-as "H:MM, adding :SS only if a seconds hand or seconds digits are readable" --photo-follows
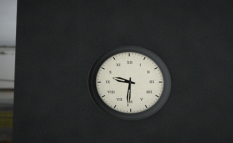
9:31
